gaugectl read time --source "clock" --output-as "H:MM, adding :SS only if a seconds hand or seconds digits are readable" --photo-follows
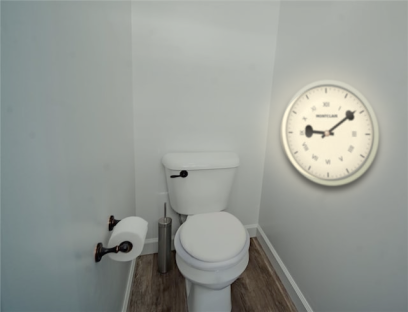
9:09
